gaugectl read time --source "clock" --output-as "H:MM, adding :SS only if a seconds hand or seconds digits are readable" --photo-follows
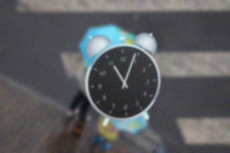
11:04
